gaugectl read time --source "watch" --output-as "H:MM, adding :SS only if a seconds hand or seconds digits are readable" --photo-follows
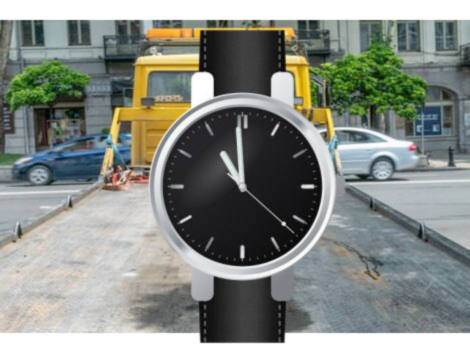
10:59:22
